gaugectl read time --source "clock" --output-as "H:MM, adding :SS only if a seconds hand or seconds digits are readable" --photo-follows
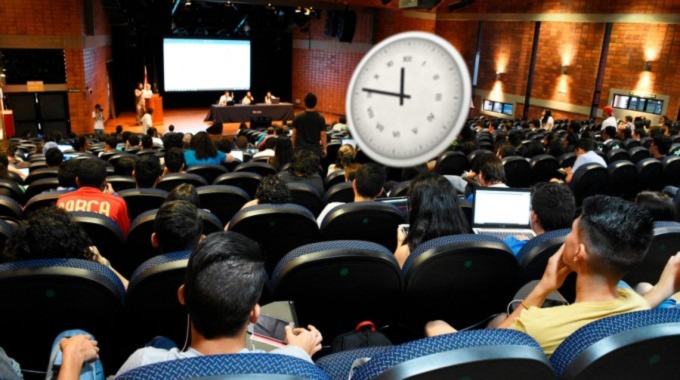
11:46
